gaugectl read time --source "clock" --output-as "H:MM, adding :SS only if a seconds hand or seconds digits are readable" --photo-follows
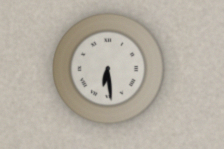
6:29
